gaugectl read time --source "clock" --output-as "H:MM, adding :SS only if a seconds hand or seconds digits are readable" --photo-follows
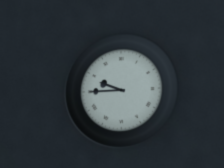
9:45
